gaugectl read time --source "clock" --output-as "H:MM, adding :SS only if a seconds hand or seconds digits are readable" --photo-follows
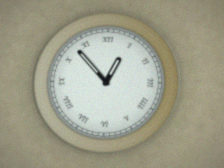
12:53
